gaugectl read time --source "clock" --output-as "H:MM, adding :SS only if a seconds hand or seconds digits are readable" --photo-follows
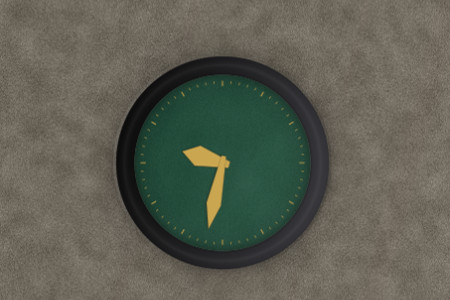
9:32
